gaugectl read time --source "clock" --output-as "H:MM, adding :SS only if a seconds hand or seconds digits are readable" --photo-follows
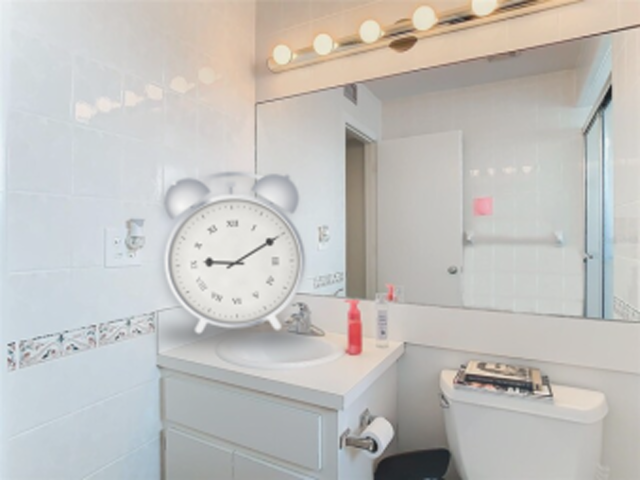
9:10
